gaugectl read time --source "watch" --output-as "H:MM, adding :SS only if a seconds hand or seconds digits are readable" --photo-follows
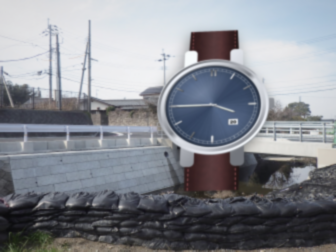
3:45
